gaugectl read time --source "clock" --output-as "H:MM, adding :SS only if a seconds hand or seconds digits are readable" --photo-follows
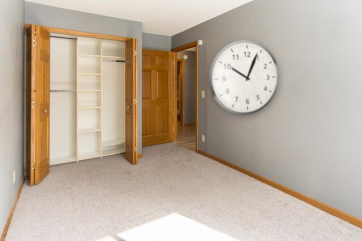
10:04
